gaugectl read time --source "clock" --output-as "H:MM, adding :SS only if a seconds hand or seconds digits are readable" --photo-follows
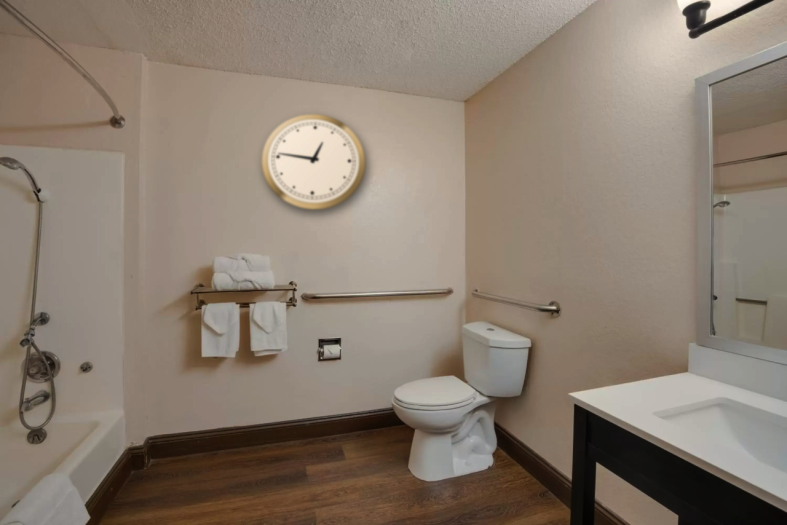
12:46
